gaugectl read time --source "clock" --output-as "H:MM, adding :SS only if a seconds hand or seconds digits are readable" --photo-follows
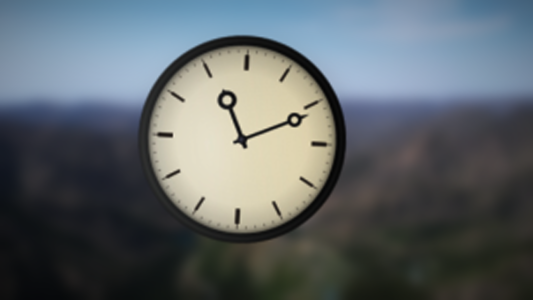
11:11
